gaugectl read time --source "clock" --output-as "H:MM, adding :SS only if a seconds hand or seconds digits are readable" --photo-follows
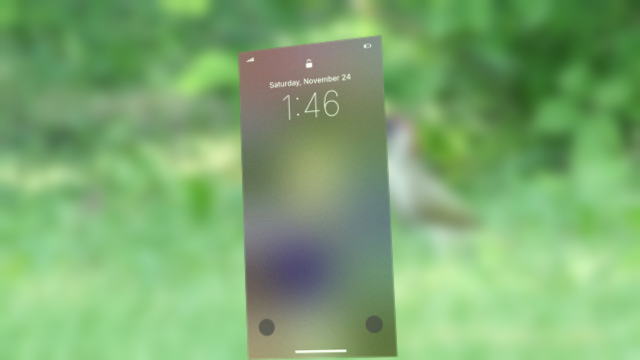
1:46
